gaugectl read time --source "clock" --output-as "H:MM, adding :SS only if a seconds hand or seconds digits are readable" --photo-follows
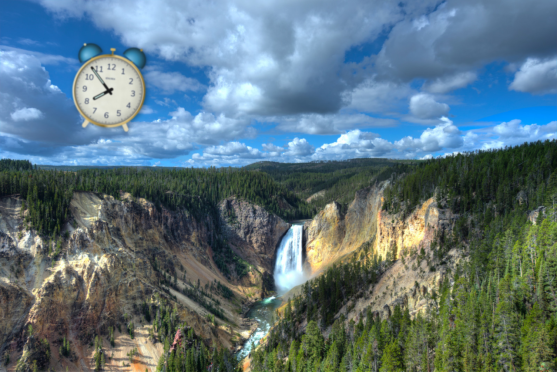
7:53
